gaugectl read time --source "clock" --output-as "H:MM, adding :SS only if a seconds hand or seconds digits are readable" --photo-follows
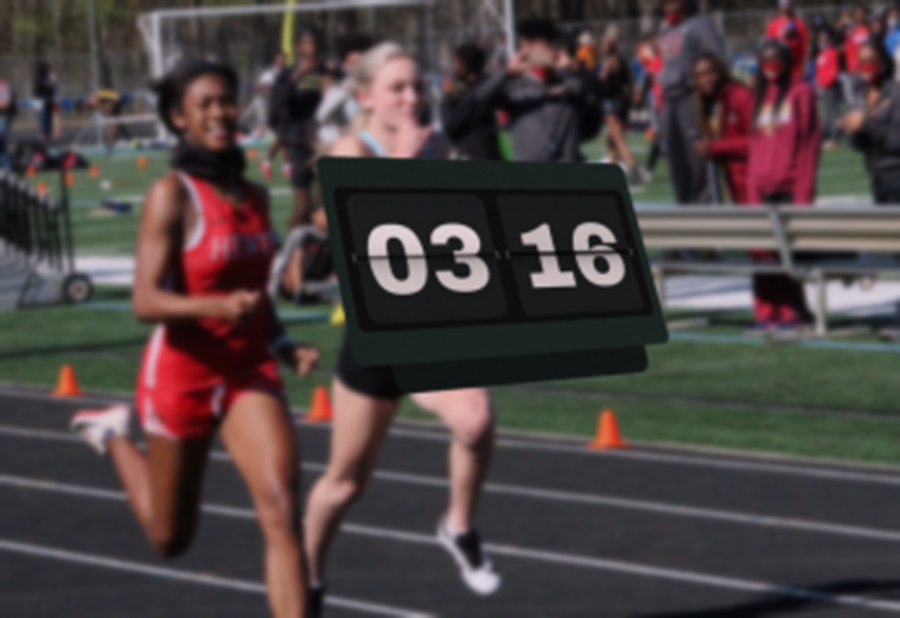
3:16
